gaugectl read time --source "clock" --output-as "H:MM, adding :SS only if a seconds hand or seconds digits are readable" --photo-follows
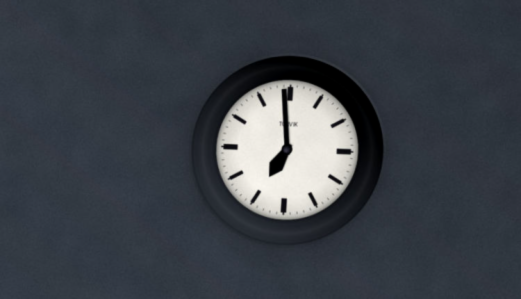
6:59
